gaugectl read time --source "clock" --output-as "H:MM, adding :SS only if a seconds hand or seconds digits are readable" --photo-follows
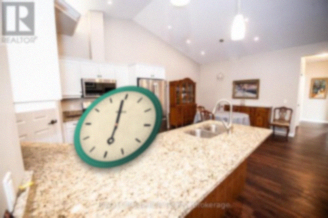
5:59
